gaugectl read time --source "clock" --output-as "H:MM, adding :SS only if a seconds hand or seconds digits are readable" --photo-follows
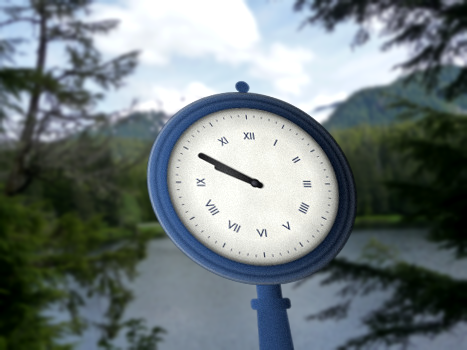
9:50
